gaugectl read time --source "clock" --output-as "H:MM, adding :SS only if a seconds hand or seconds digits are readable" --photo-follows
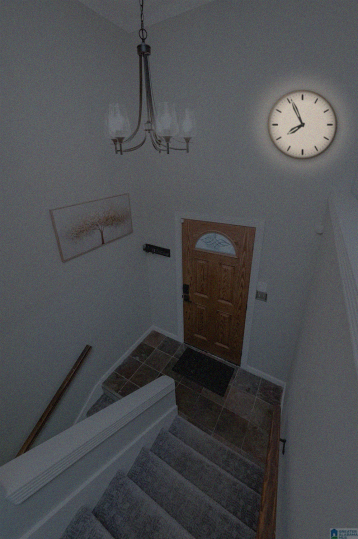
7:56
